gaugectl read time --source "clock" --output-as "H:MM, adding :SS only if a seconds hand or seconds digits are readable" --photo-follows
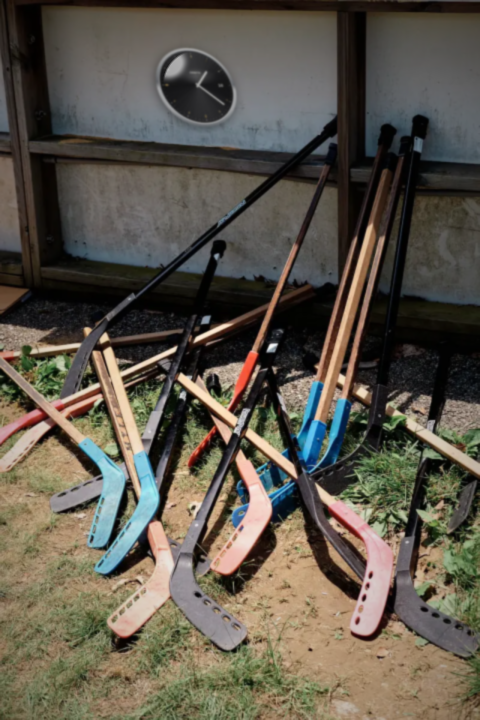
1:22
